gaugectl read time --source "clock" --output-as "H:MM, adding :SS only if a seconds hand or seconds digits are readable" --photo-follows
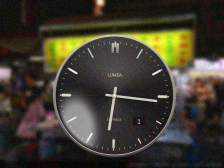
6:16
